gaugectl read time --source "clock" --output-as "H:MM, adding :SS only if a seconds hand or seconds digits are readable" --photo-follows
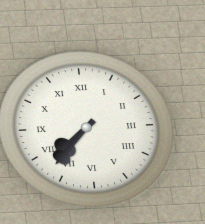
7:37
